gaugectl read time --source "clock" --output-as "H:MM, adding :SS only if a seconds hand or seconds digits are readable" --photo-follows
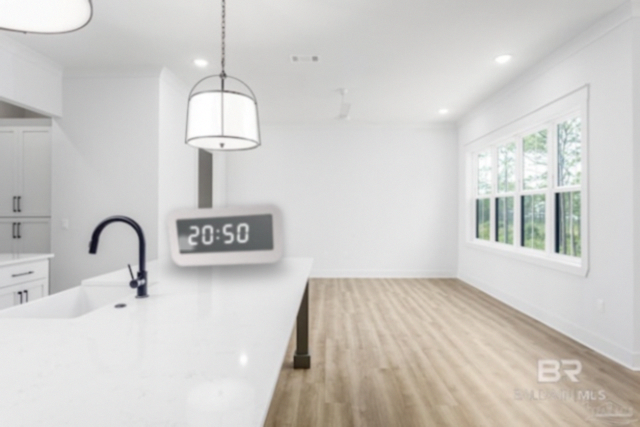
20:50
